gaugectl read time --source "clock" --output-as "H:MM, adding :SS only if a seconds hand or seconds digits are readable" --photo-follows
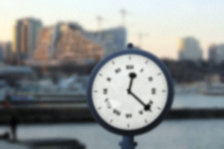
12:22
